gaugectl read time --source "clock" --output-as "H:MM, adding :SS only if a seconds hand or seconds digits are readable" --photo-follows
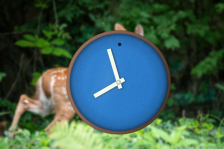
7:57
